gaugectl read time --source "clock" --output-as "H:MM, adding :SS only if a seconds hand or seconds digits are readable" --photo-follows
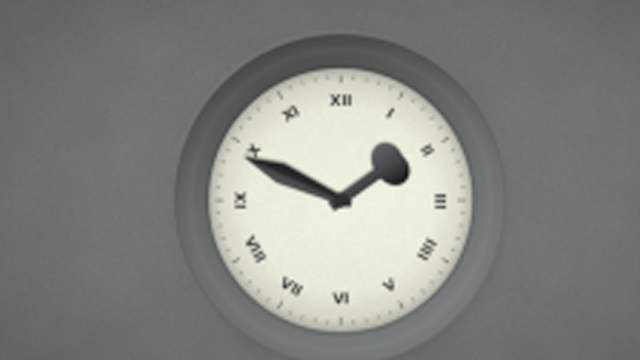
1:49
